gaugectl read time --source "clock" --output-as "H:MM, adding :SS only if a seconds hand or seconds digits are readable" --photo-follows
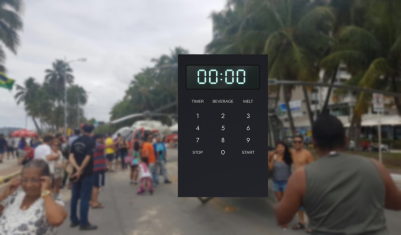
0:00
